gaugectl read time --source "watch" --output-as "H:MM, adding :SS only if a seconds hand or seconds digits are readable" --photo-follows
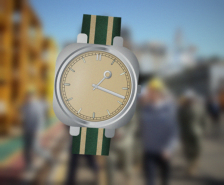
1:18
